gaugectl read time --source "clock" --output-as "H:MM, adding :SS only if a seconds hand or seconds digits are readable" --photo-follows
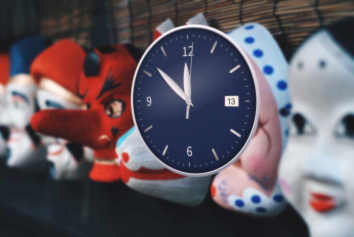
11:52:01
